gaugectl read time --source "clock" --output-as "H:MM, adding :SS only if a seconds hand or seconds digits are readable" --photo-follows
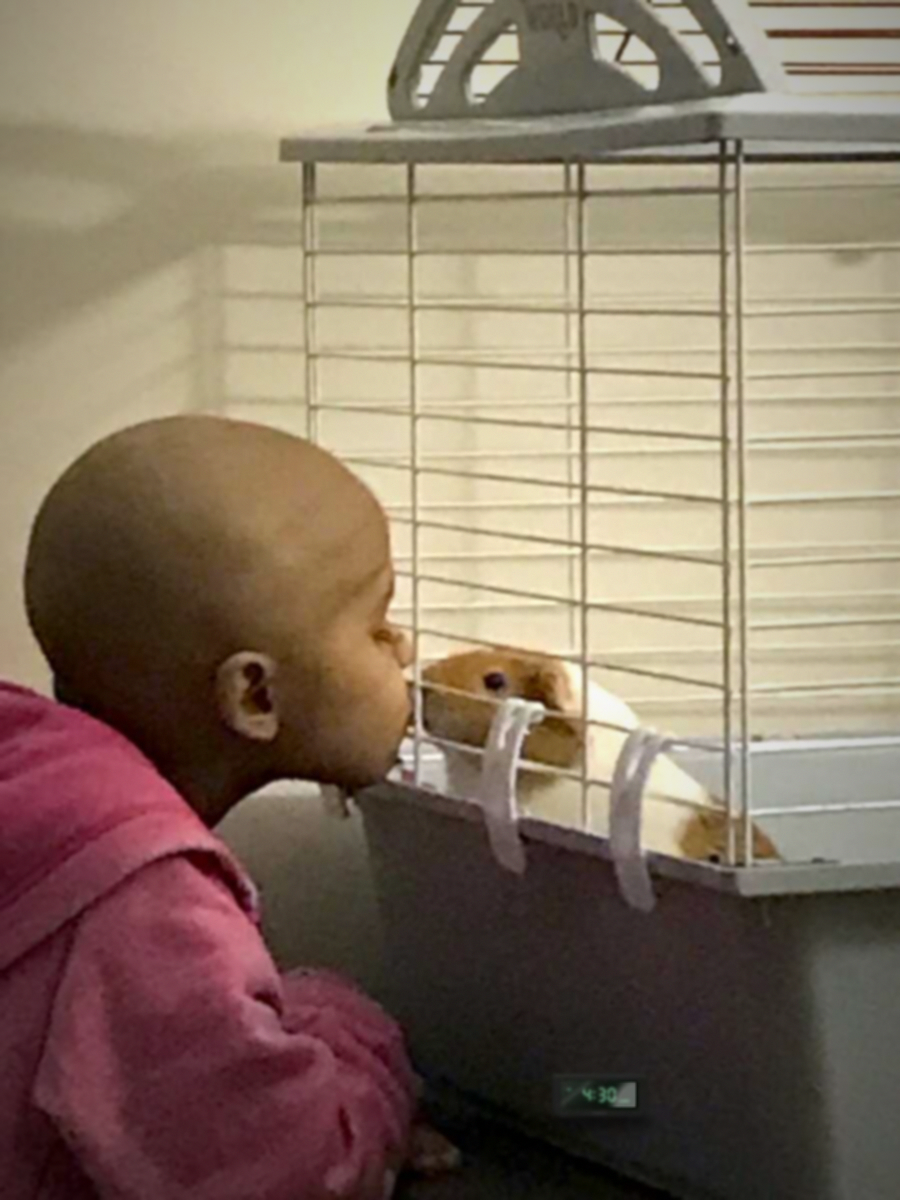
4:30
